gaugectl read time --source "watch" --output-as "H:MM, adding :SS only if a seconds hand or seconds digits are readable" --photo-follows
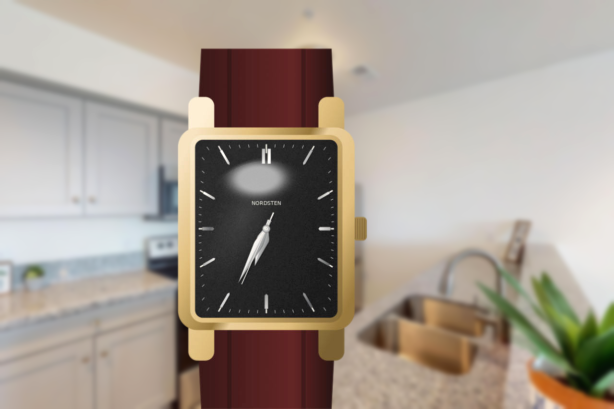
6:34:34
